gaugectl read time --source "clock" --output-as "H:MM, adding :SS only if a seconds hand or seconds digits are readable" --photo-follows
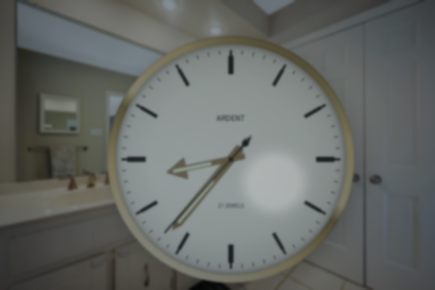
8:36:37
